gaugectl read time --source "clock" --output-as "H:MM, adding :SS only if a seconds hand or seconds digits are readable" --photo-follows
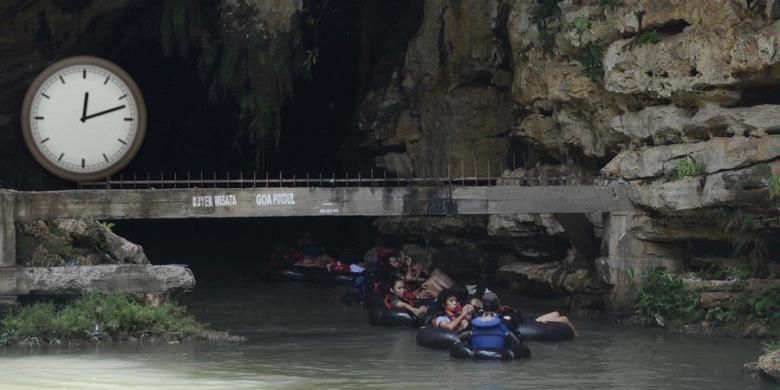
12:12
